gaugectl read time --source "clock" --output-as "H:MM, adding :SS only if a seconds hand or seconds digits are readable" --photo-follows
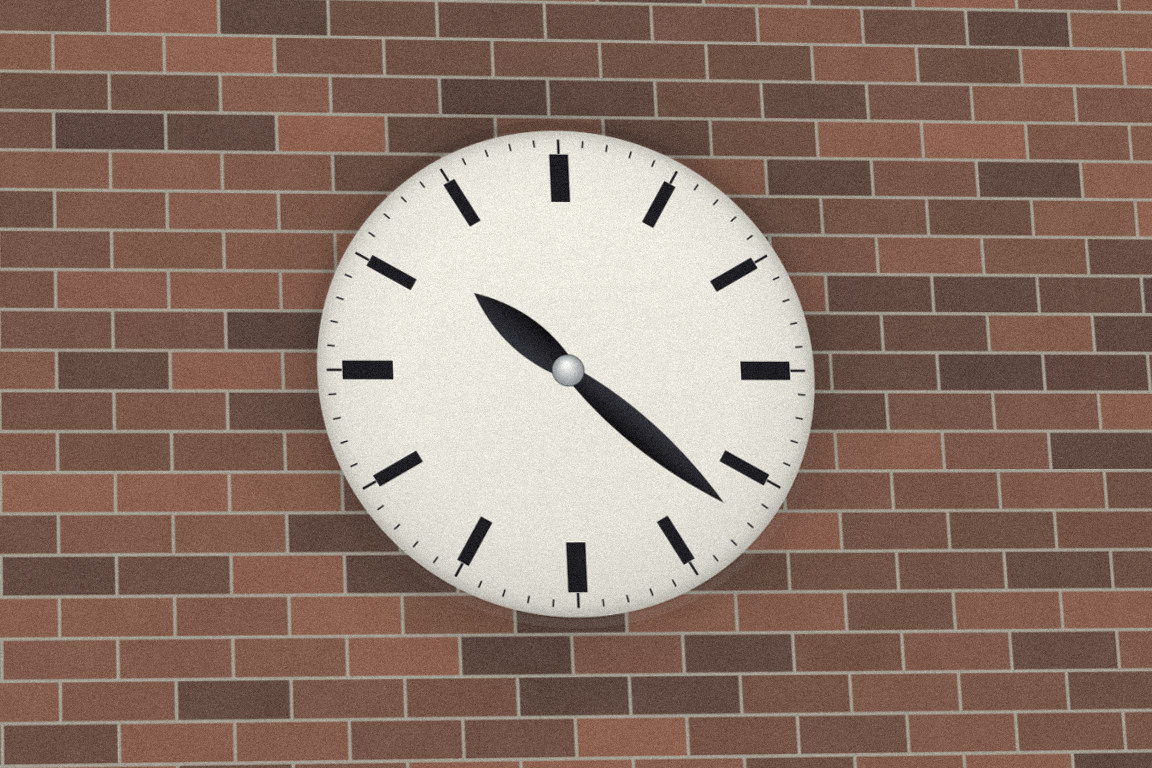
10:22
